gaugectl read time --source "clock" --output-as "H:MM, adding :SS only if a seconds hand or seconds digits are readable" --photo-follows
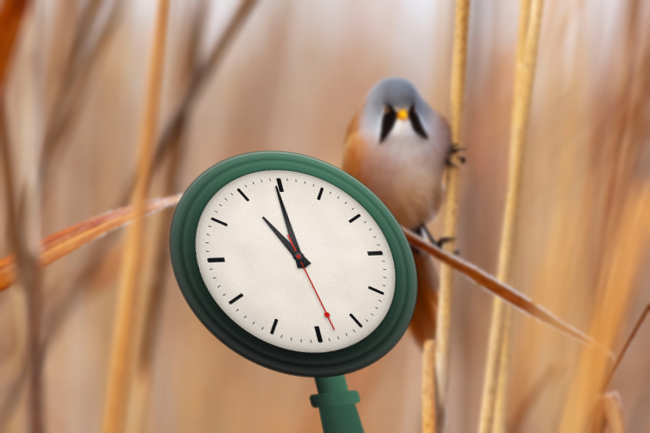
10:59:28
